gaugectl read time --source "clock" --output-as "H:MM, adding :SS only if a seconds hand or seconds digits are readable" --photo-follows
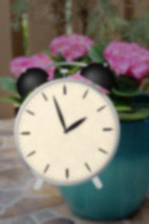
1:57
